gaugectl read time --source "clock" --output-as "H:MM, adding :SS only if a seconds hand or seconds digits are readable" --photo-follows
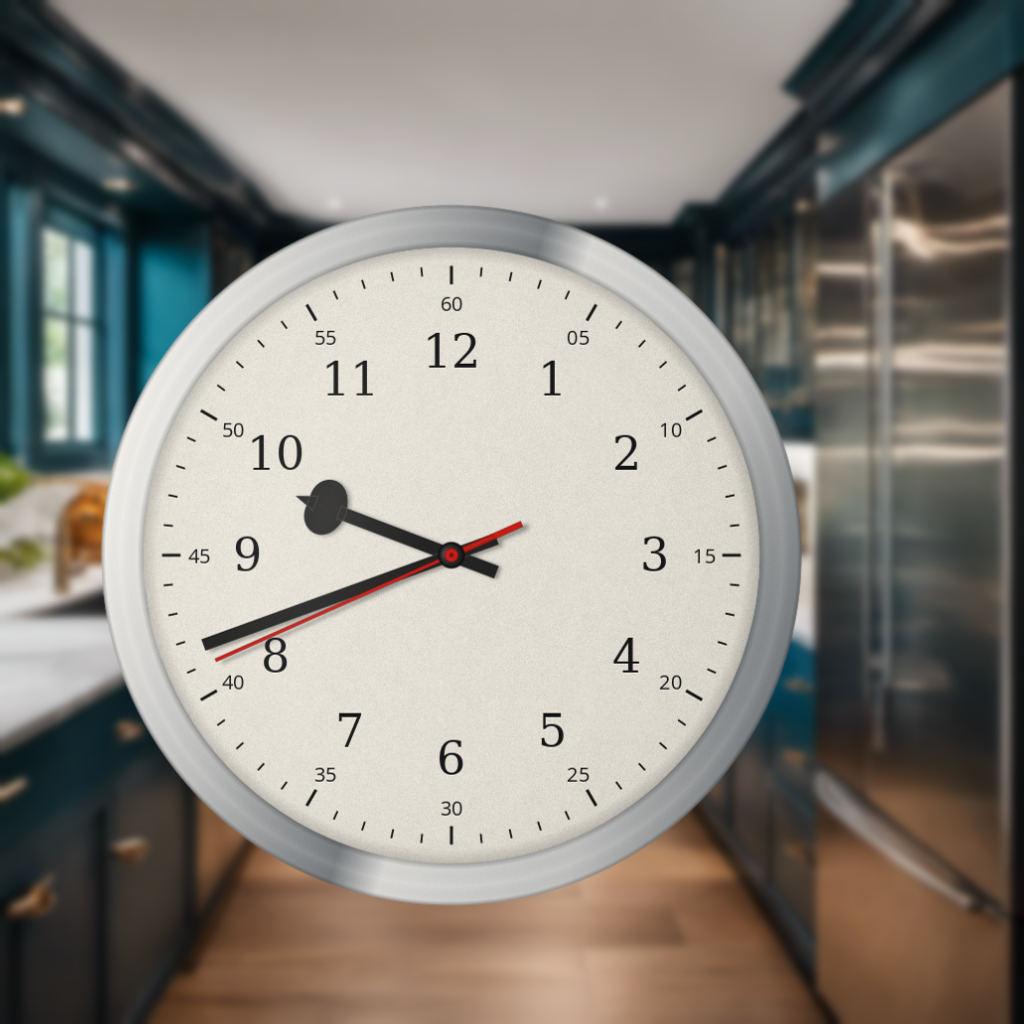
9:41:41
